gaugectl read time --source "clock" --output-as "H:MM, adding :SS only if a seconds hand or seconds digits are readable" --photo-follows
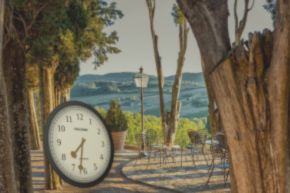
7:32
